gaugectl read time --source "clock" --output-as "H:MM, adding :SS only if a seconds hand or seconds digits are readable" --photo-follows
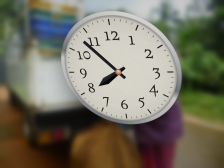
7:53
